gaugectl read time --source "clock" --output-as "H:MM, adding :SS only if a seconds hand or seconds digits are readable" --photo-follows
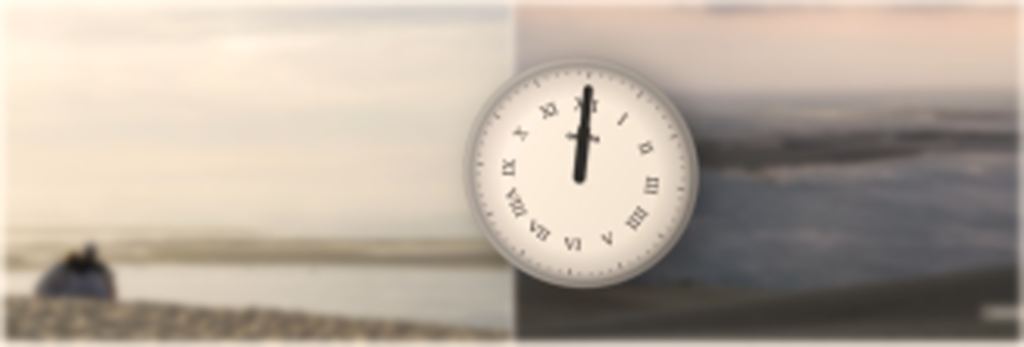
12:00
